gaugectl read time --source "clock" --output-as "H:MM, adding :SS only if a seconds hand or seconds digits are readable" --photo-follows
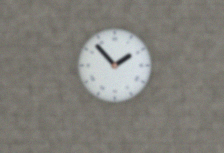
1:53
